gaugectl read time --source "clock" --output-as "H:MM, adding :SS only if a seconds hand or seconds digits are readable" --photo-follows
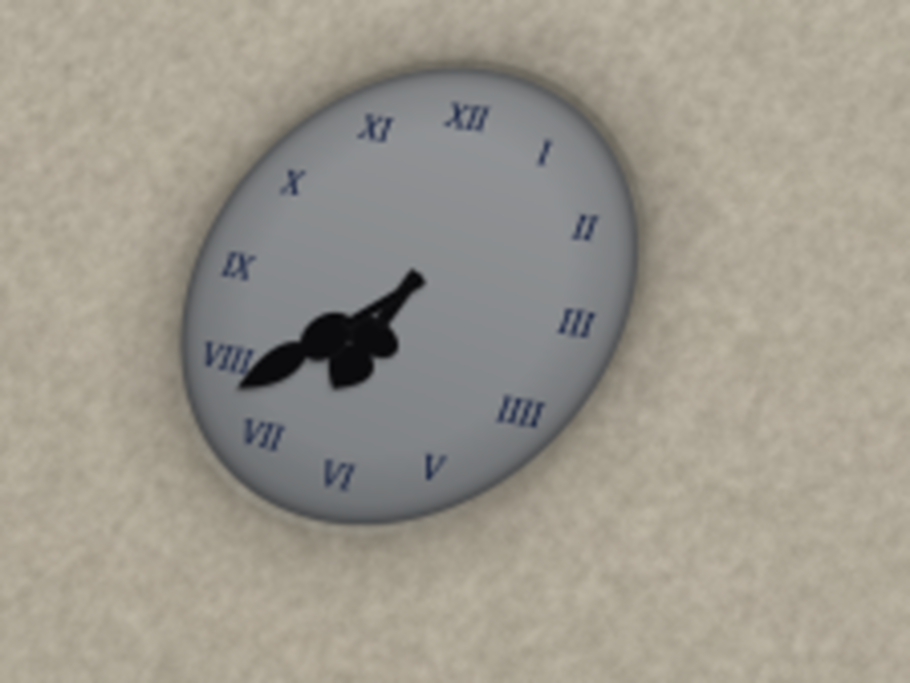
6:38
